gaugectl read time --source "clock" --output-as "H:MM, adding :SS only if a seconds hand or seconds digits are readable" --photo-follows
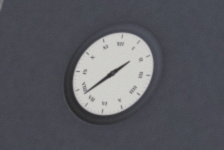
1:38
